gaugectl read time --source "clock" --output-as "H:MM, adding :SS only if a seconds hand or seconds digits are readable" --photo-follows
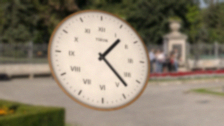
1:23
